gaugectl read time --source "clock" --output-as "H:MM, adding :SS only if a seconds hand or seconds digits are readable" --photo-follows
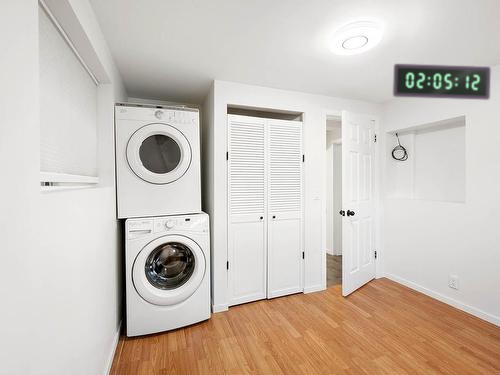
2:05:12
